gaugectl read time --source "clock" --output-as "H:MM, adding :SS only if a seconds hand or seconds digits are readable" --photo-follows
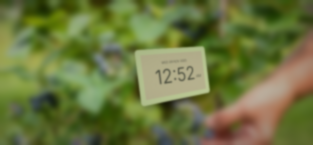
12:52
